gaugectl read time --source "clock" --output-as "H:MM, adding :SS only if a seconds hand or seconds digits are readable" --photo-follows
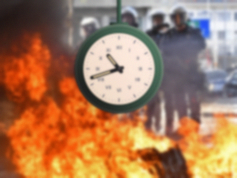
10:42
